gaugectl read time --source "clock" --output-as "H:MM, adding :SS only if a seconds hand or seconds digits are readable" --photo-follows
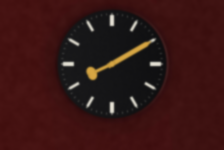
8:10
